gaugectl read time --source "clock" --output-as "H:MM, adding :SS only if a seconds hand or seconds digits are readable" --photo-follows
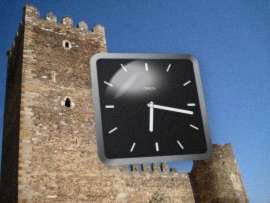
6:17
